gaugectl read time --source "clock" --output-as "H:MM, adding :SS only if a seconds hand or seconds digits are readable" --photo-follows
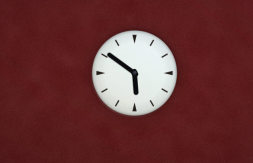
5:51
